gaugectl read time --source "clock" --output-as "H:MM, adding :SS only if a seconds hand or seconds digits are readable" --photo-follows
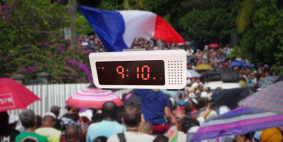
9:10
